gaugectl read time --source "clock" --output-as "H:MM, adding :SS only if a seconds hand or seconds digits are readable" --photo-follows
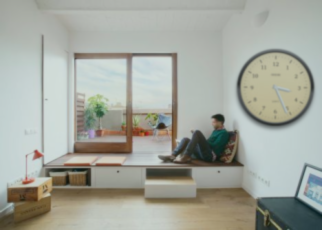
3:26
